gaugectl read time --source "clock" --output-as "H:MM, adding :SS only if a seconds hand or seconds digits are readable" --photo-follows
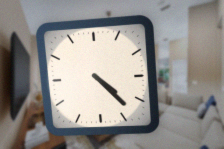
4:23
